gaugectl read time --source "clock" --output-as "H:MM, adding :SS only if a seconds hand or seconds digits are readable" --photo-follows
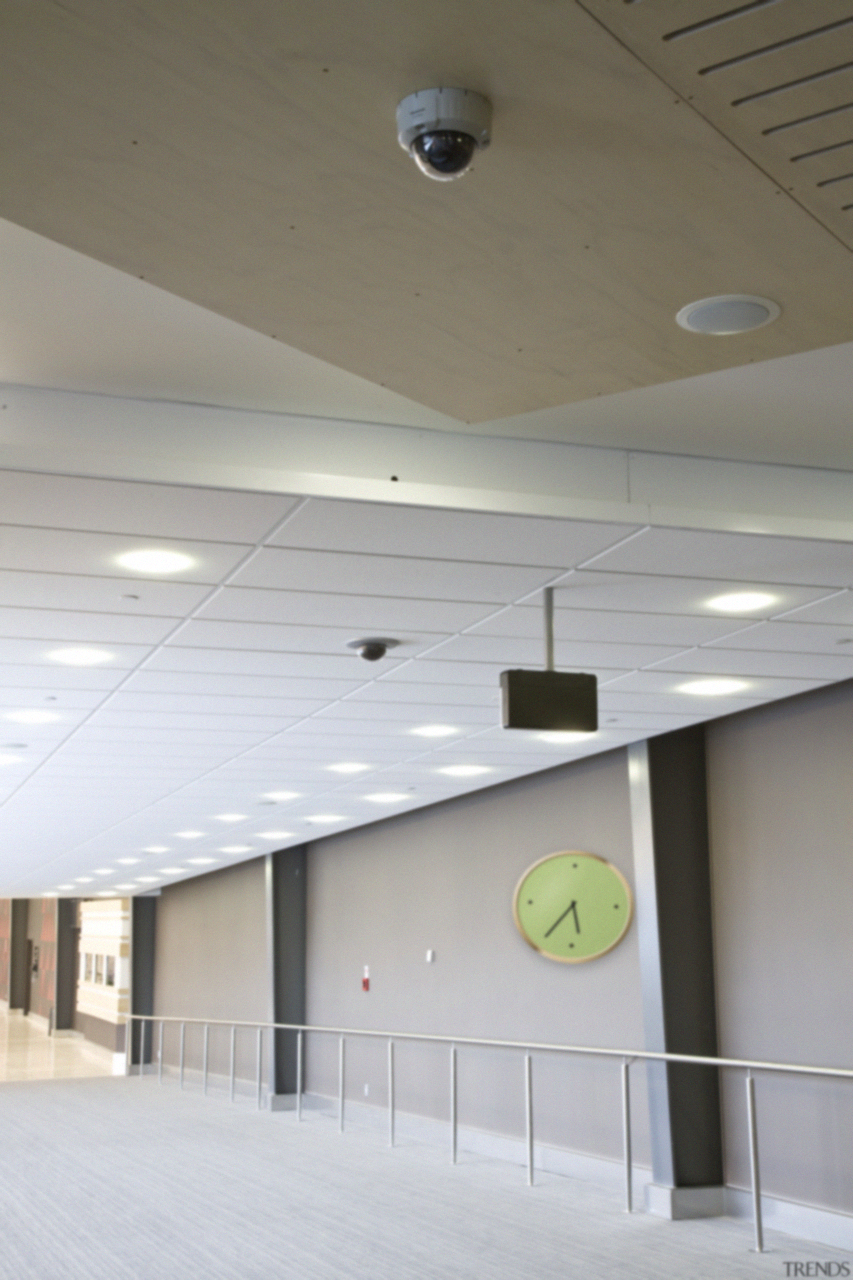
5:36
